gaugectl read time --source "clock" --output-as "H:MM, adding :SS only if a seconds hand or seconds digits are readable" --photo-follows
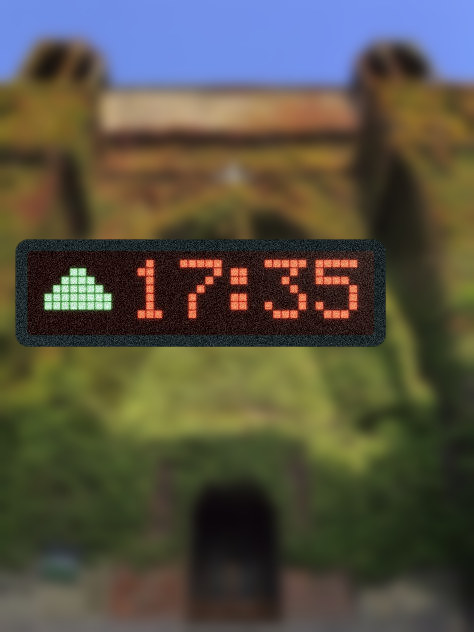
17:35
